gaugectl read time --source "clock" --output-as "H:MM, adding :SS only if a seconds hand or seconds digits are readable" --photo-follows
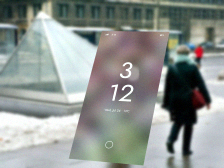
3:12
